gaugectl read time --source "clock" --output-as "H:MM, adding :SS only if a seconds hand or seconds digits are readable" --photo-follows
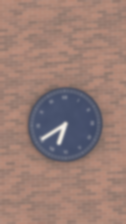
6:40
